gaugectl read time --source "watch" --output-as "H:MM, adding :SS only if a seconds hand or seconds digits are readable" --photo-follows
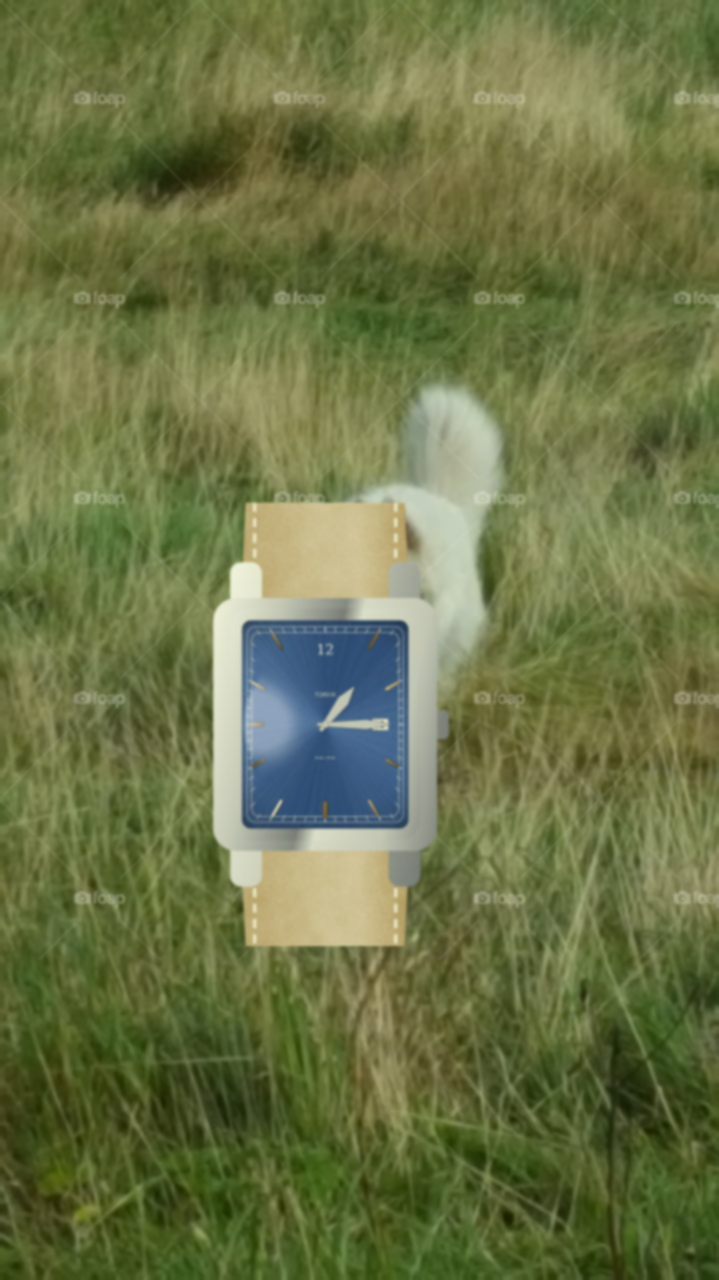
1:15
